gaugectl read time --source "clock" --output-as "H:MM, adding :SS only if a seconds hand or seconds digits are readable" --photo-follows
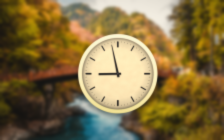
8:58
